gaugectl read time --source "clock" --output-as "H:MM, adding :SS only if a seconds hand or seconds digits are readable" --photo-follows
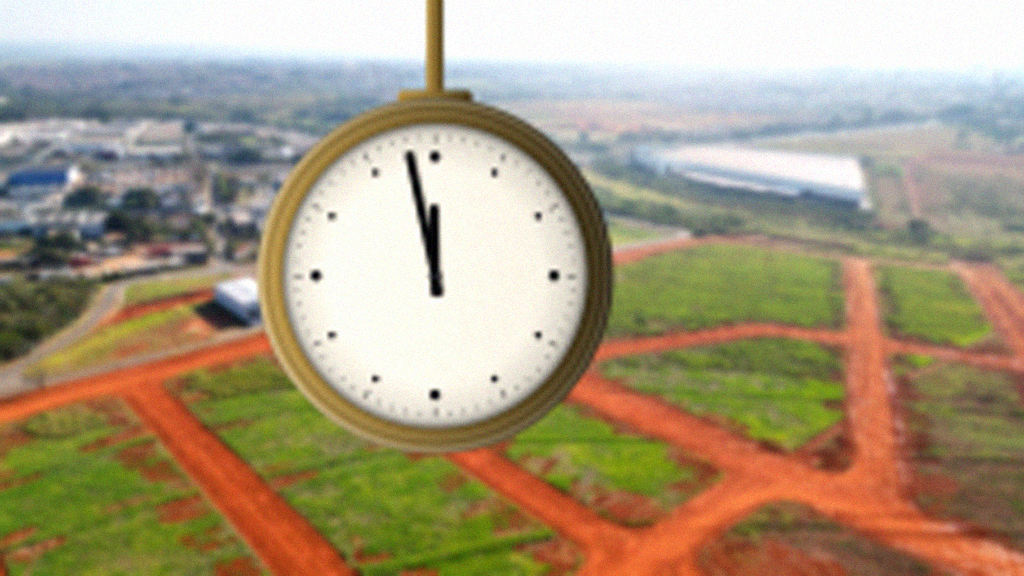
11:58
